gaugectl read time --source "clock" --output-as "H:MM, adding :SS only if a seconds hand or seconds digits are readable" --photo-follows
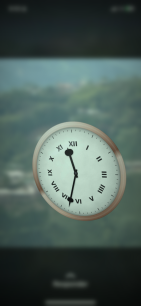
11:33
